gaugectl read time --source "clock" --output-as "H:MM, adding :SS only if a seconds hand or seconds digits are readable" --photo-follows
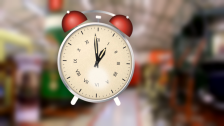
12:59
